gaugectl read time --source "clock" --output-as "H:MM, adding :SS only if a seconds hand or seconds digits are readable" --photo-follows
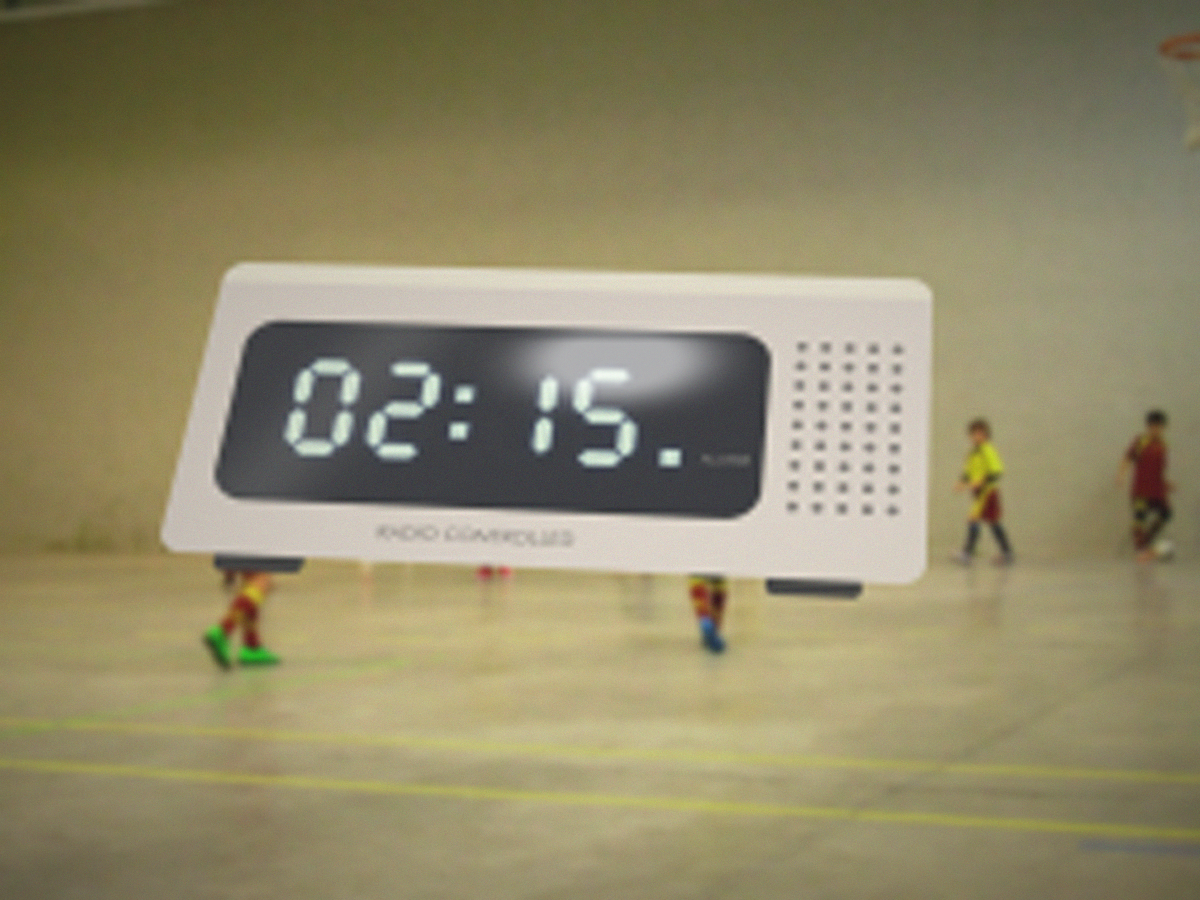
2:15
